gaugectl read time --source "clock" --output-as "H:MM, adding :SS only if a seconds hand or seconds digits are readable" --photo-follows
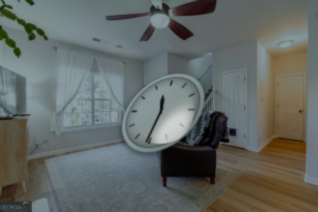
11:31
